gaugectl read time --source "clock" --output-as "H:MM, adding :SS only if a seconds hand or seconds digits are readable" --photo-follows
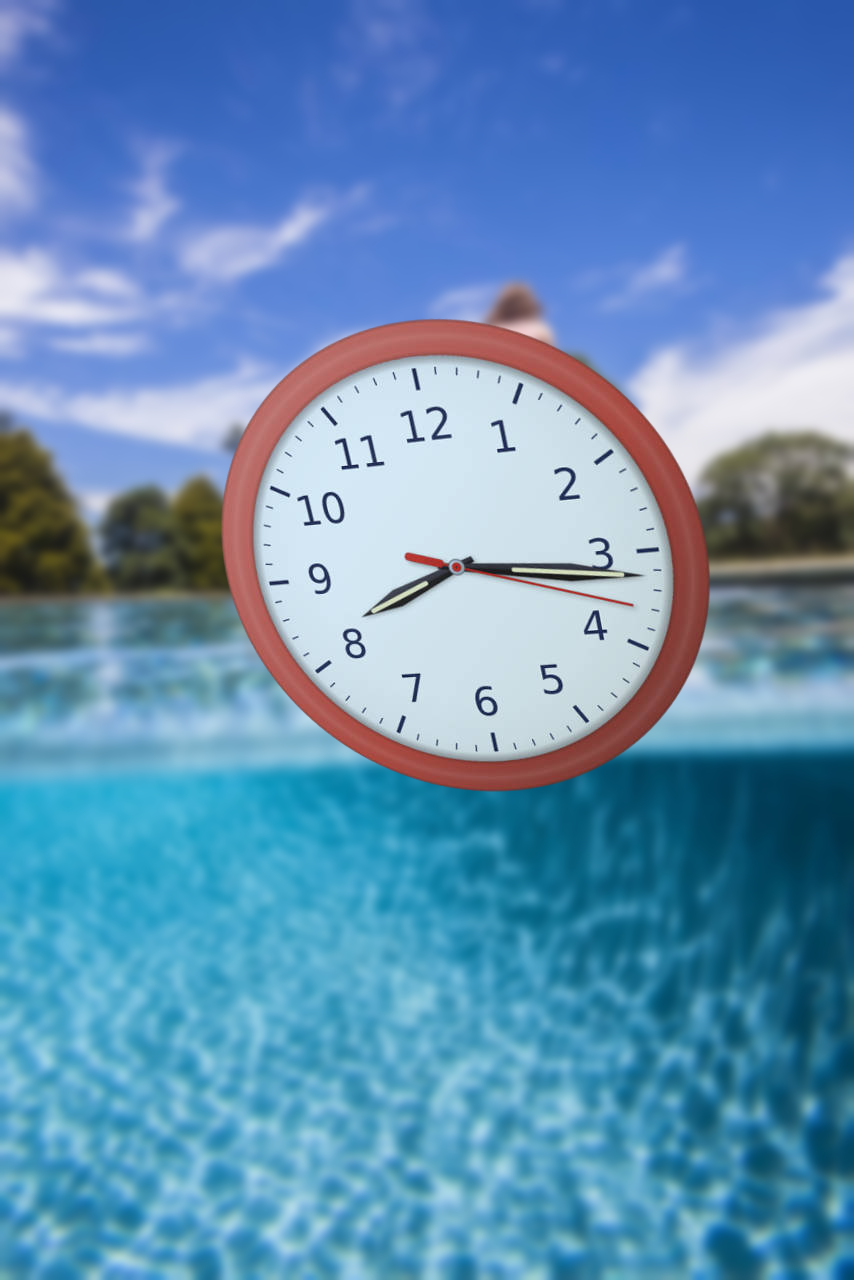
8:16:18
